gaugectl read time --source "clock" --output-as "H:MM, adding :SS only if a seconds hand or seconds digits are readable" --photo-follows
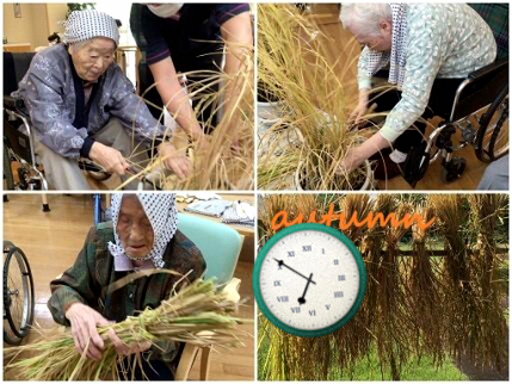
6:51
